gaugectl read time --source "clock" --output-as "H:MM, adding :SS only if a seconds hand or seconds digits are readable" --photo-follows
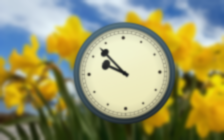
9:53
